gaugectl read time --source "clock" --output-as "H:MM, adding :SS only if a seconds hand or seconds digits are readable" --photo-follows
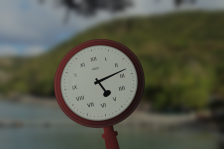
5:13
